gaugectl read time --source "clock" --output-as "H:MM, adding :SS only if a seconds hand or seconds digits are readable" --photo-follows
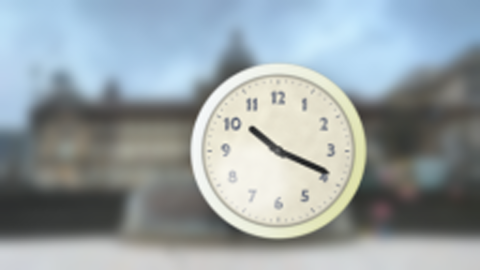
10:19
